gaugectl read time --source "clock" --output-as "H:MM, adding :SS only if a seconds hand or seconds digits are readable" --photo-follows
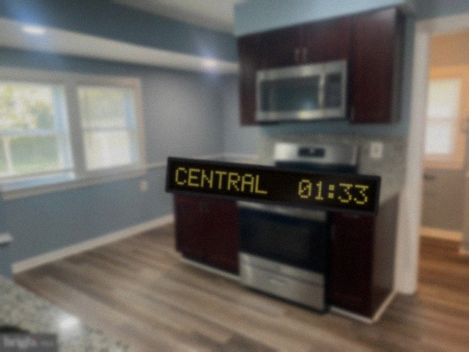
1:33
